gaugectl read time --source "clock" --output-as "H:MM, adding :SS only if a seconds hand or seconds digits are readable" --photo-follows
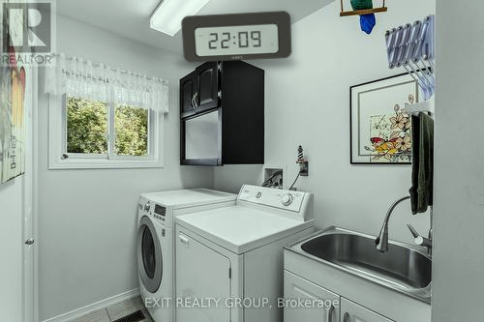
22:09
